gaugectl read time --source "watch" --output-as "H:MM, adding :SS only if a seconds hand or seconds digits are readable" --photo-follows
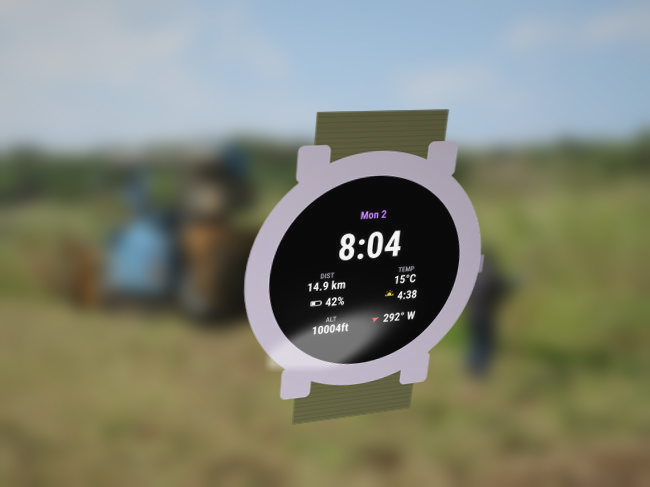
8:04
